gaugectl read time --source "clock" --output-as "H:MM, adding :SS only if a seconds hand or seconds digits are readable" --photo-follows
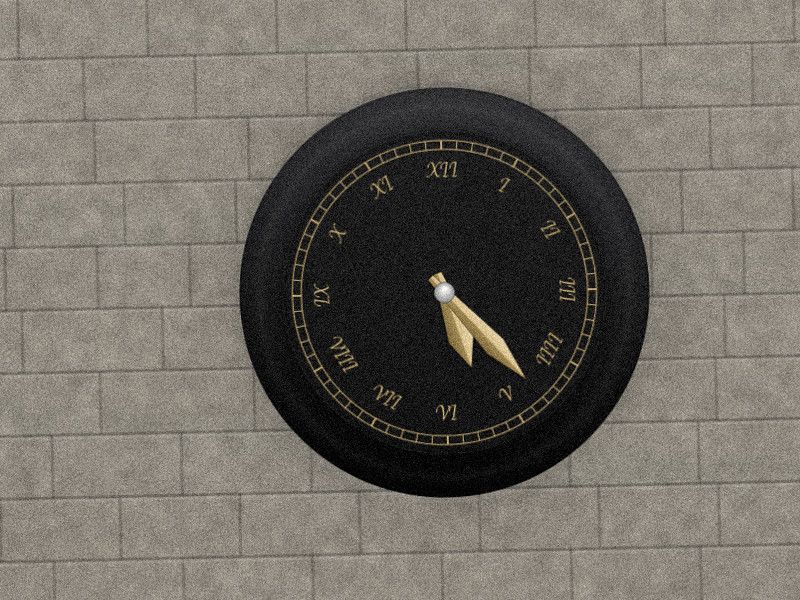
5:23
